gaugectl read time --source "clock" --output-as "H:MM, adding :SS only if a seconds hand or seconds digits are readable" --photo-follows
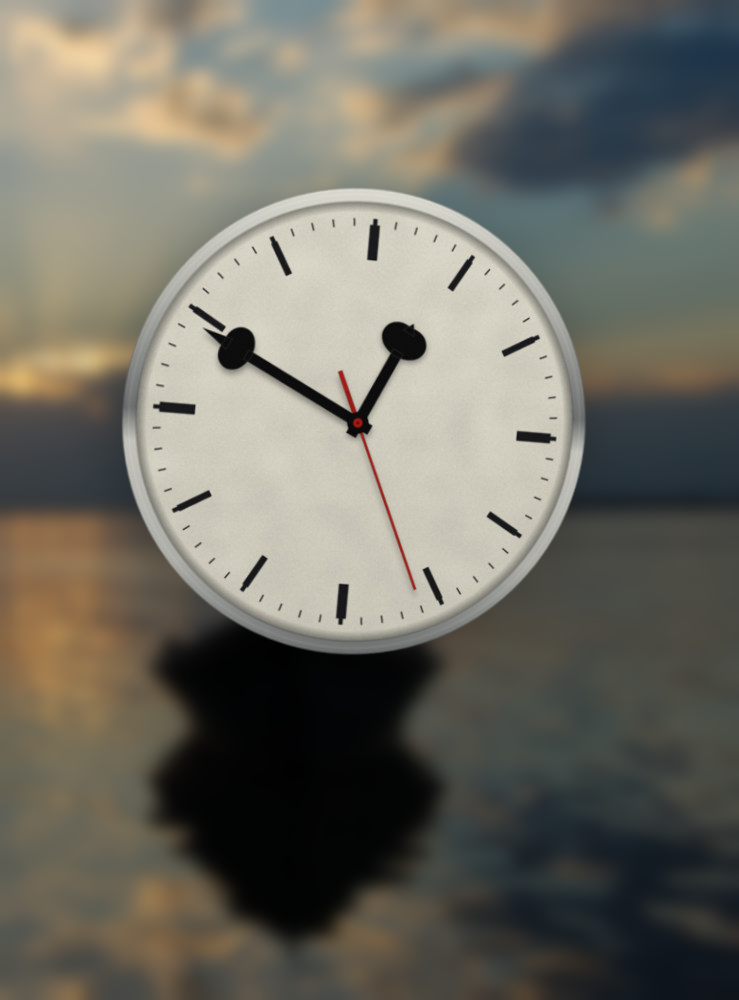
12:49:26
